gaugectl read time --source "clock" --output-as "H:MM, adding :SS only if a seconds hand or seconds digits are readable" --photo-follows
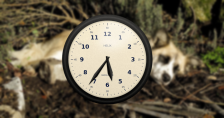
5:36
